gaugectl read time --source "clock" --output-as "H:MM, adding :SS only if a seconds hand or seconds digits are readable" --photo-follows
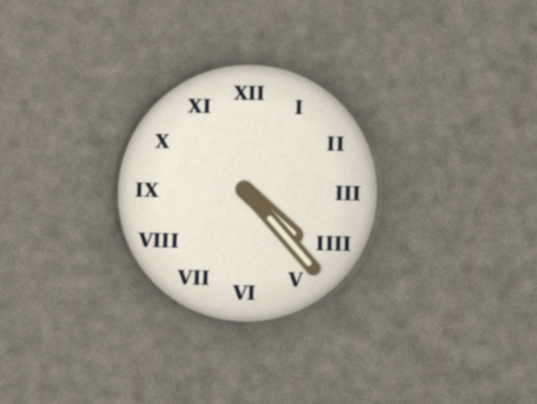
4:23
